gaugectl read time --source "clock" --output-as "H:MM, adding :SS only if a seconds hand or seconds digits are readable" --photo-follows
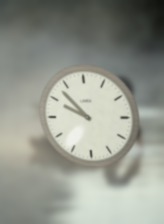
9:53
